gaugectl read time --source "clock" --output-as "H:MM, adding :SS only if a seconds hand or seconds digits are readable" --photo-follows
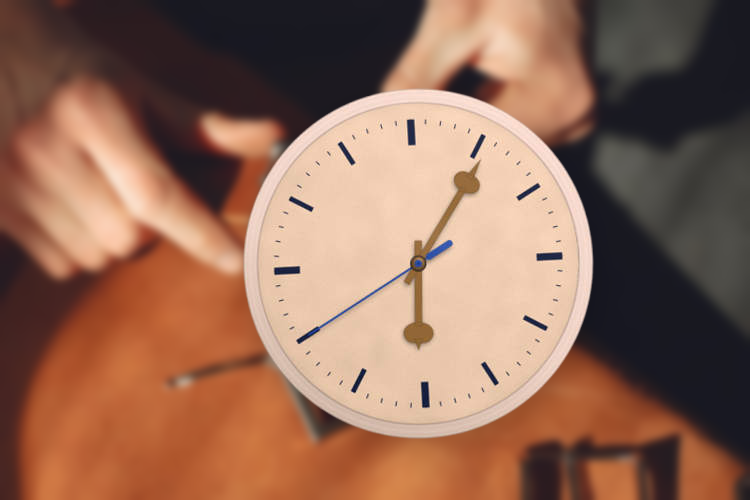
6:05:40
